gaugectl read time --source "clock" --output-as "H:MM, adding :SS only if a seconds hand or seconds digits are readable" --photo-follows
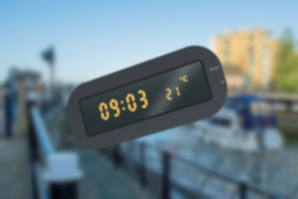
9:03
